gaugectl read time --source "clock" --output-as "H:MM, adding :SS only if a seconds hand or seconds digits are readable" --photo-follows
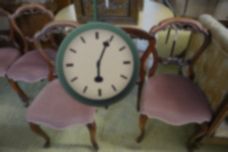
6:04
